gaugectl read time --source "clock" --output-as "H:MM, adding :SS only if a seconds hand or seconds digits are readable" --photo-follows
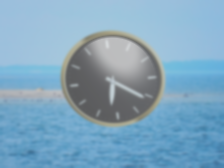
6:21
